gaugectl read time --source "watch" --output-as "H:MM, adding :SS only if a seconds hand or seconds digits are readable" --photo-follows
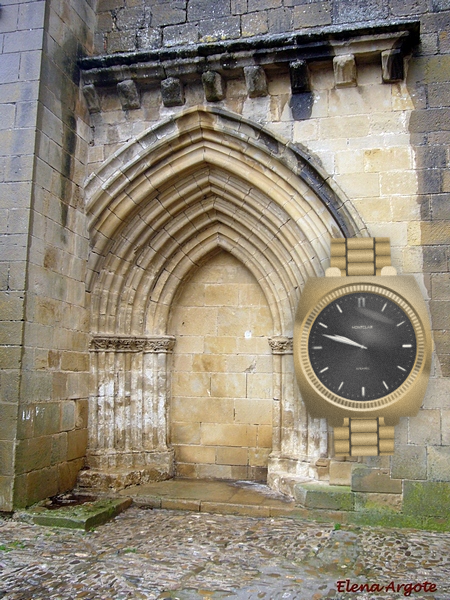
9:48
